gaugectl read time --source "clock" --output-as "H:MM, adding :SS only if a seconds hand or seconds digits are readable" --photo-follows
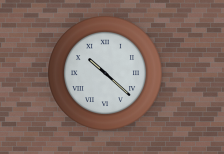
10:22
